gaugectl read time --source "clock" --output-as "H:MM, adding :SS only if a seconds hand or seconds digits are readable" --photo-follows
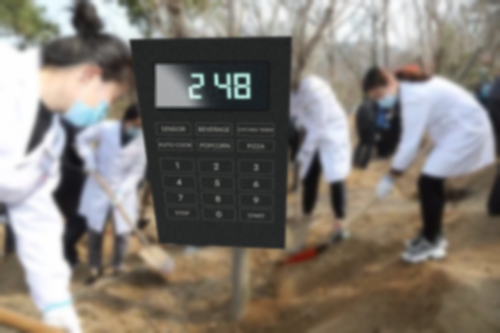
2:48
